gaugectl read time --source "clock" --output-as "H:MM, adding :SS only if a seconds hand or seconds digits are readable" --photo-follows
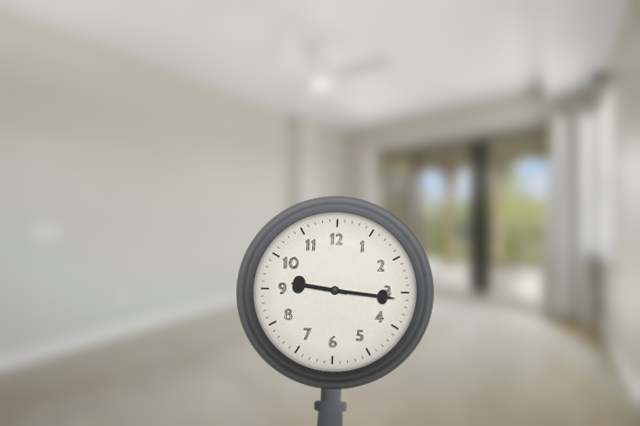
9:16
